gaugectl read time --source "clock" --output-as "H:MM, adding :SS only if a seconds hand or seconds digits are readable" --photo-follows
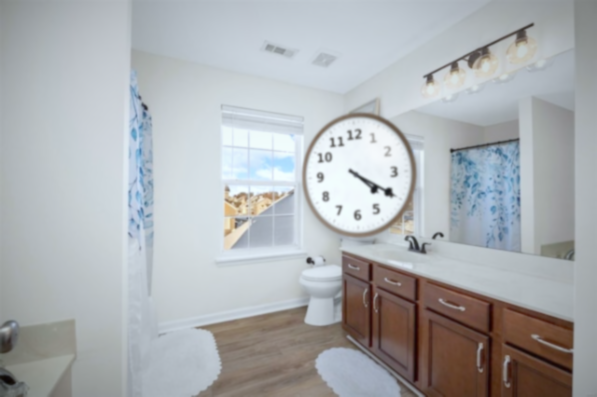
4:20
